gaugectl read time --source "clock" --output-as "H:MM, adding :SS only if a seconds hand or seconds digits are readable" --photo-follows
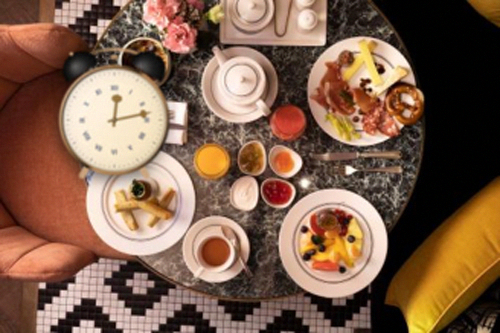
12:13
